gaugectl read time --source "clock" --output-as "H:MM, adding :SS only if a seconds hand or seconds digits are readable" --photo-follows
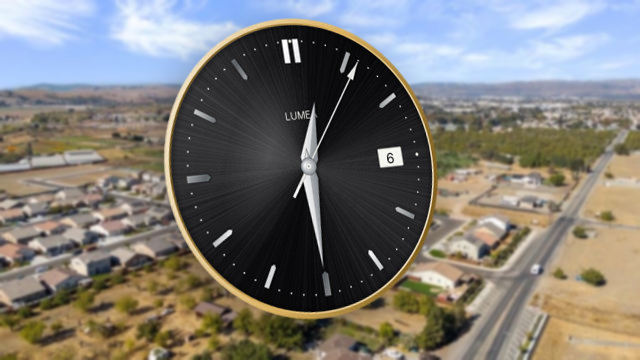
12:30:06
